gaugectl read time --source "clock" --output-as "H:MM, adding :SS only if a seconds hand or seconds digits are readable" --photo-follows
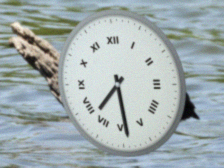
7:29
